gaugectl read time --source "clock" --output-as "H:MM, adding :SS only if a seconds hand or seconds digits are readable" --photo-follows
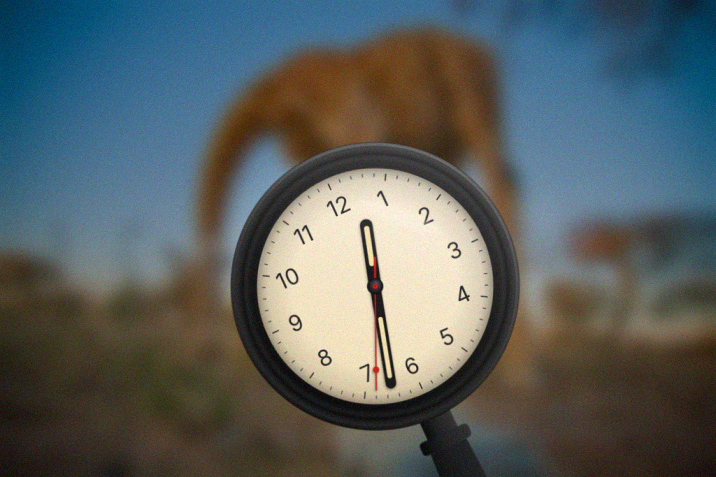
12:32:34
